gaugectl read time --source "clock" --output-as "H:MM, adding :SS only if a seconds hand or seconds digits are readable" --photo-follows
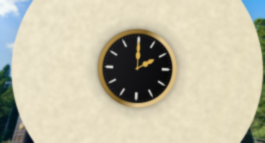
2:00
